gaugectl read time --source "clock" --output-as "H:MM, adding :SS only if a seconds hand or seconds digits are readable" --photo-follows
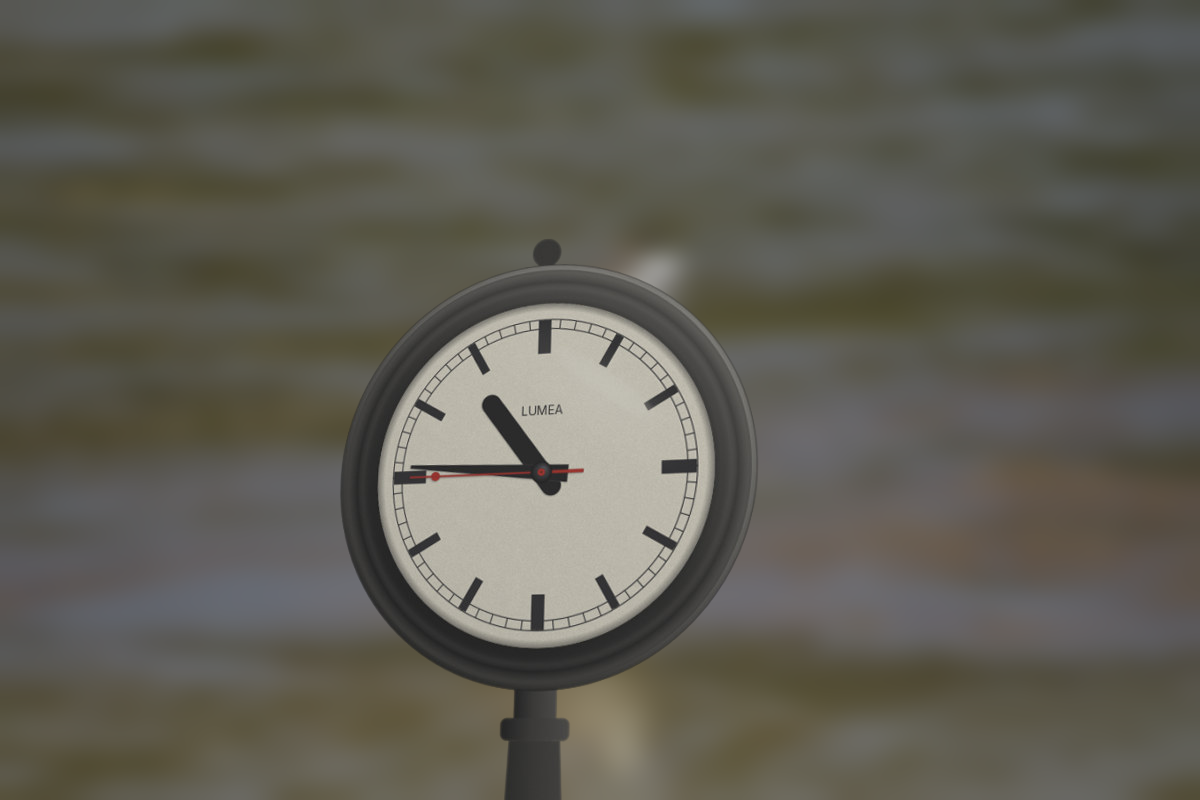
10:45:45
